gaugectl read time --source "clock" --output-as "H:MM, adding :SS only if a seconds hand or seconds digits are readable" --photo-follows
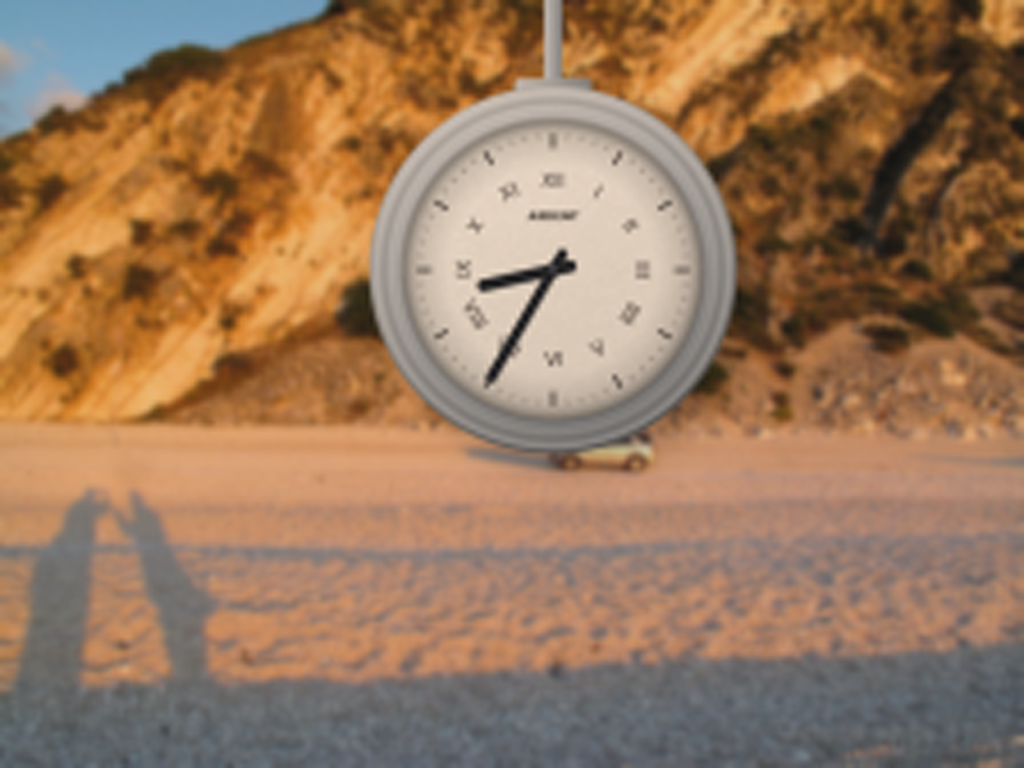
8:35
